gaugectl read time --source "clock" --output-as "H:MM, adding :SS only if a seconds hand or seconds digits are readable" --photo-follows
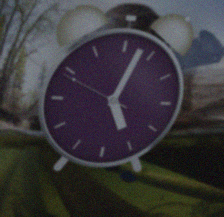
5:02:49
